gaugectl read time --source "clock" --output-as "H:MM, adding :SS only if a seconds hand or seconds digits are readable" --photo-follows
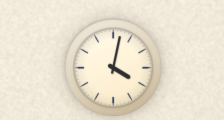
4:02
